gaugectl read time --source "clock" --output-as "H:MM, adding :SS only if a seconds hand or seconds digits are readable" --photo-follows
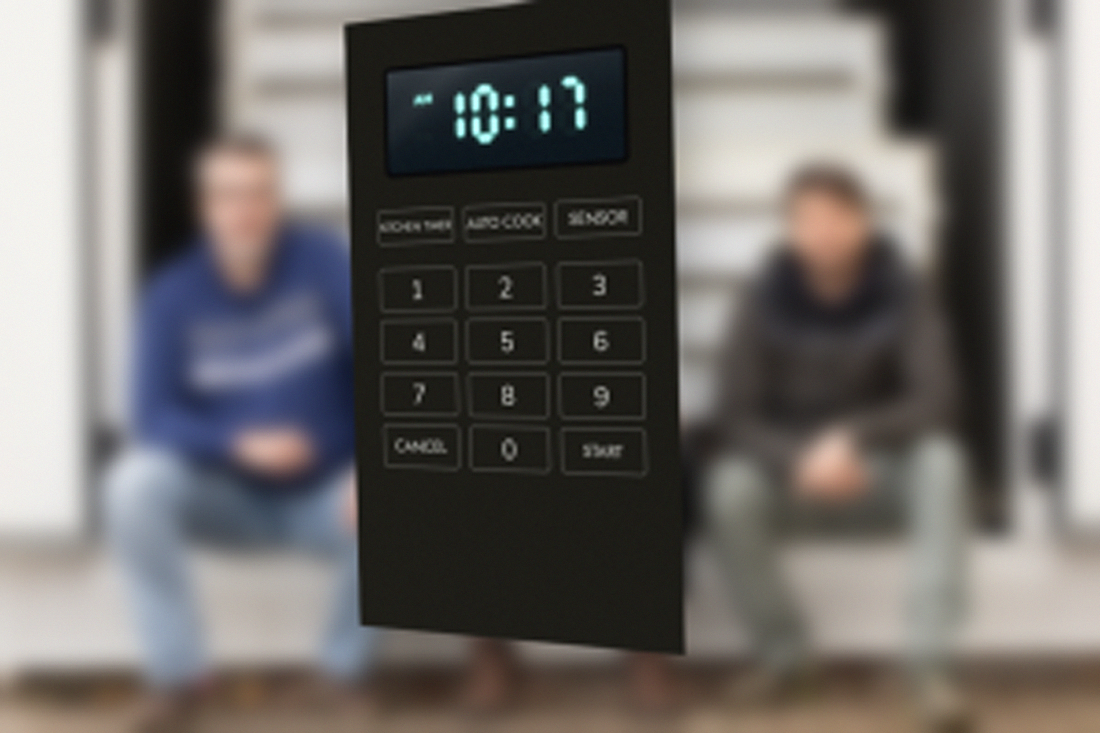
10:17
